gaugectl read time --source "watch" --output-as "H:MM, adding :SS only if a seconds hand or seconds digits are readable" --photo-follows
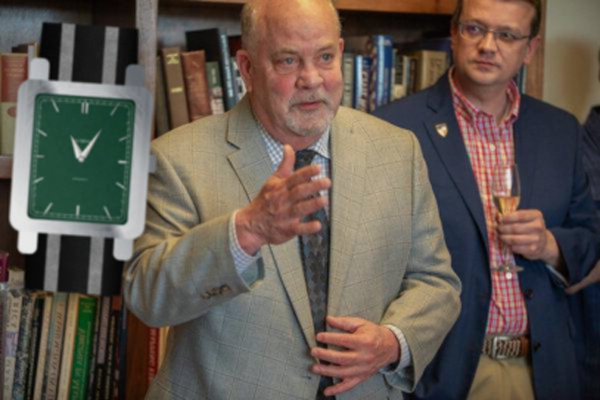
11:05
